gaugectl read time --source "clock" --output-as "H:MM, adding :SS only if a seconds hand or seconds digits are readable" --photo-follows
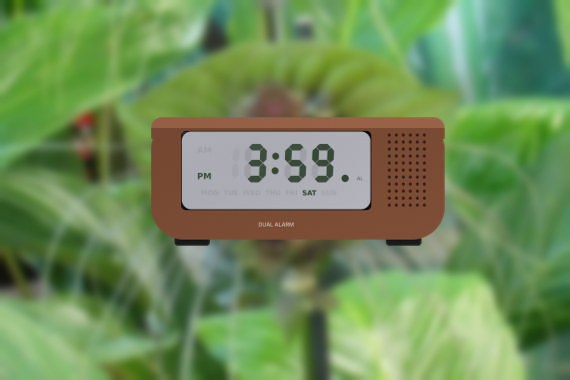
3:59
